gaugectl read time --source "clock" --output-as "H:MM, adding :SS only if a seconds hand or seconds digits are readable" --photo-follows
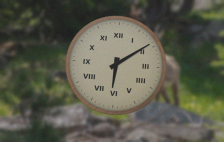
6:09
